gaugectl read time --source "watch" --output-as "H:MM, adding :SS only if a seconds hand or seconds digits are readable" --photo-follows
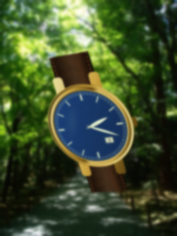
2:19
